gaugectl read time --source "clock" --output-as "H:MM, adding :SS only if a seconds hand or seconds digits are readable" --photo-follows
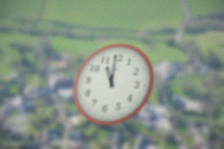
10:59
